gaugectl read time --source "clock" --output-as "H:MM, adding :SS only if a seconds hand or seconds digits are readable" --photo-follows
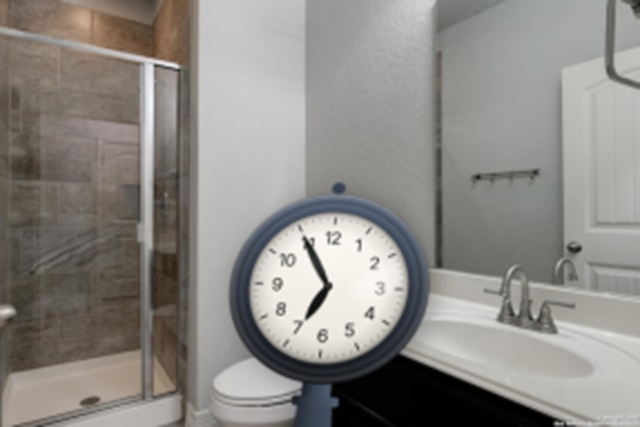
6:55
